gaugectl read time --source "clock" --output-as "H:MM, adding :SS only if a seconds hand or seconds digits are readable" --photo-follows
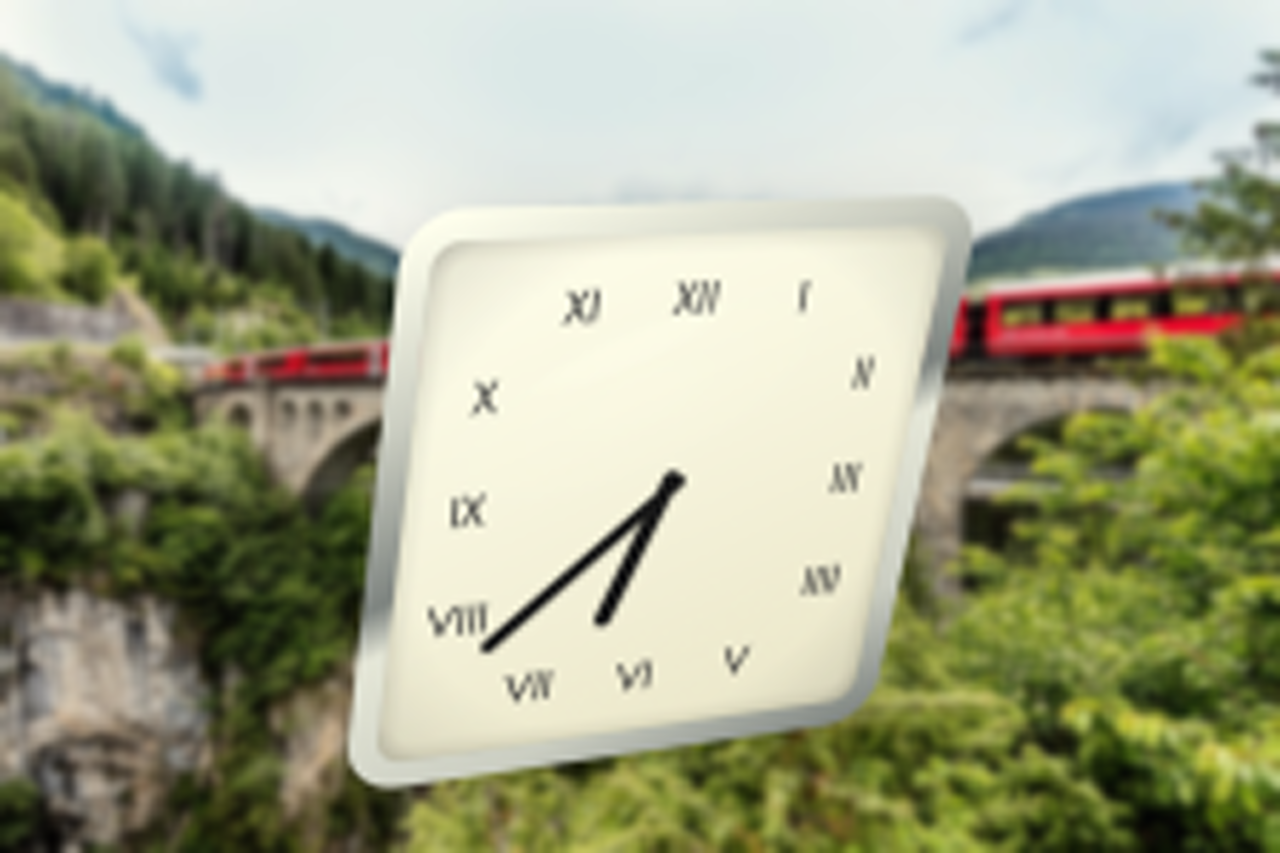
6:38
